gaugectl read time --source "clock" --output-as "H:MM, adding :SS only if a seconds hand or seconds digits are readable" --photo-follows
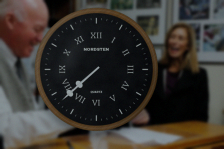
7:38
